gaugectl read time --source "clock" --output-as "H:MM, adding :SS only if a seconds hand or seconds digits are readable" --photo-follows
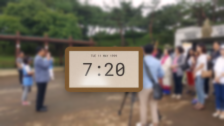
7:20
